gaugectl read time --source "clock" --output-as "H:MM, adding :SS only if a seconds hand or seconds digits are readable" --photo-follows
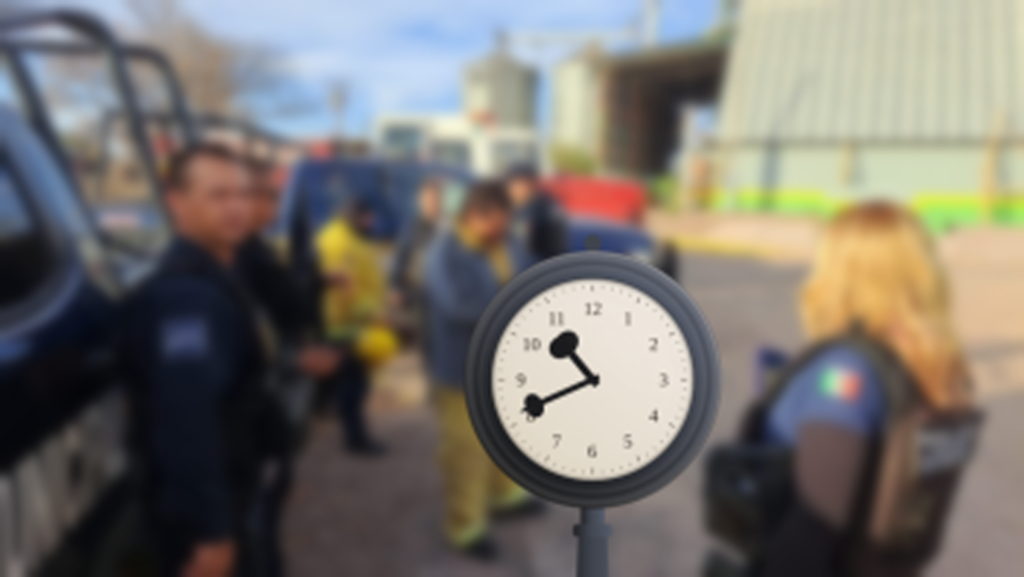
10:41
